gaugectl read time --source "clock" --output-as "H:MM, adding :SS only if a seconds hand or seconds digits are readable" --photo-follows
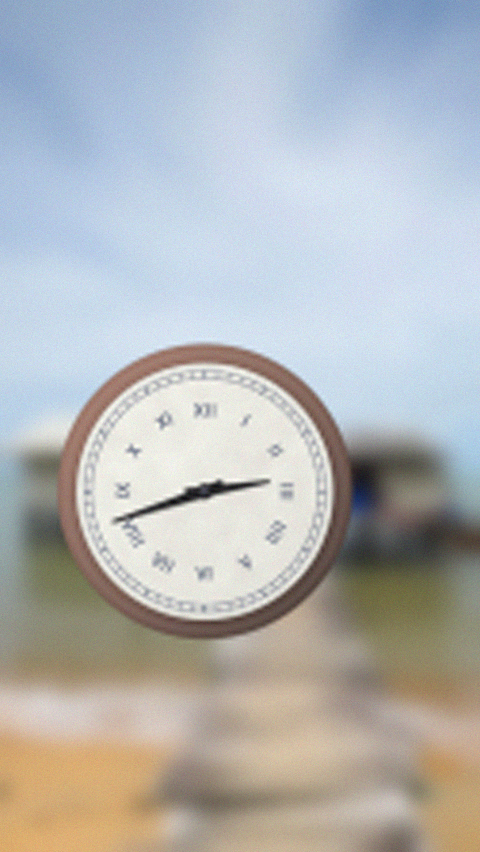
2:42
